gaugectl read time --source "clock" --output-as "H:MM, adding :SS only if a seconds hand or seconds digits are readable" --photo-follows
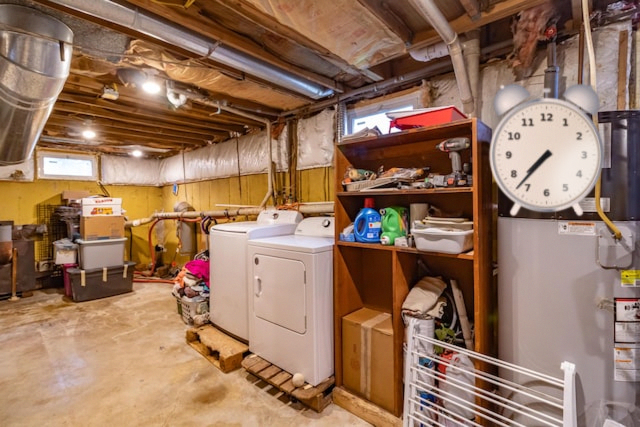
7:37
